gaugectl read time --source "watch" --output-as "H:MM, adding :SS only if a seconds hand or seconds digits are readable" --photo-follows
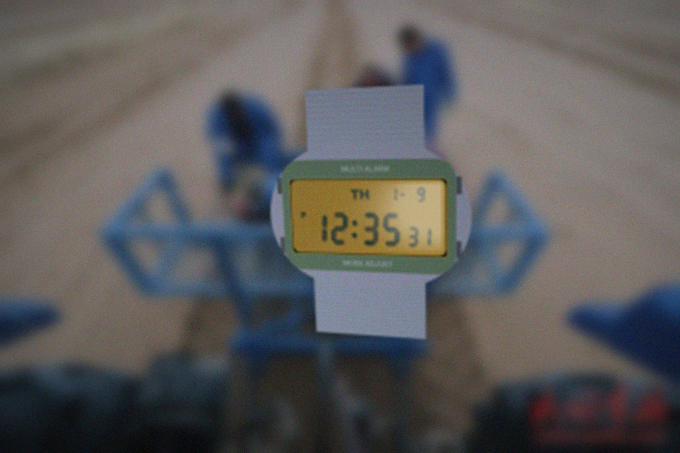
12:35:31
